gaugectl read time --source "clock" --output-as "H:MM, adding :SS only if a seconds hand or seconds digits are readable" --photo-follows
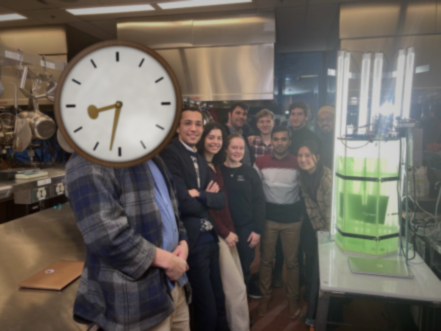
8:32
